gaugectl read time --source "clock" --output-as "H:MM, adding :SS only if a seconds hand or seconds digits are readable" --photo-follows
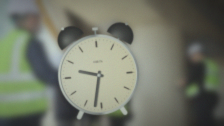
9:32
